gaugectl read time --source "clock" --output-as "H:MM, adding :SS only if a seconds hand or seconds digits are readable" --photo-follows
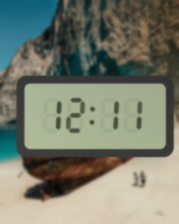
12:11
